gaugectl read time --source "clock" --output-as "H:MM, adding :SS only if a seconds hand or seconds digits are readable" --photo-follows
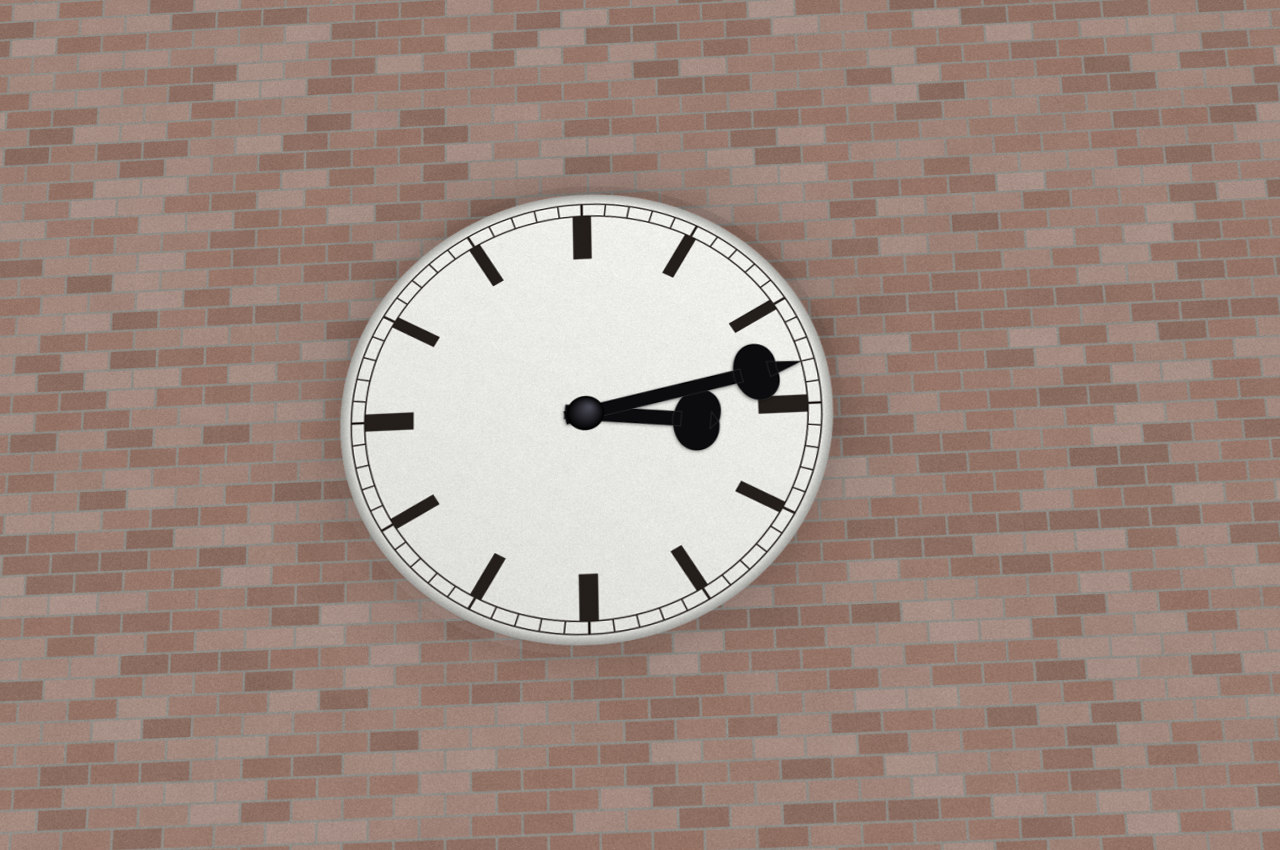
3:13
